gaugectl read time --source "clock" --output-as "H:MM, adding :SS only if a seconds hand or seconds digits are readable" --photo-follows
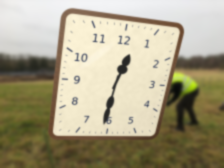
12:31
